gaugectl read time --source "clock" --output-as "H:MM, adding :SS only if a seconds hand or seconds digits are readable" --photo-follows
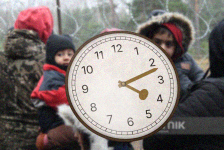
4:12
